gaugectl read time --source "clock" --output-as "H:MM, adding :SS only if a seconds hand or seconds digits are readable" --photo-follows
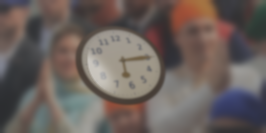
6:15
